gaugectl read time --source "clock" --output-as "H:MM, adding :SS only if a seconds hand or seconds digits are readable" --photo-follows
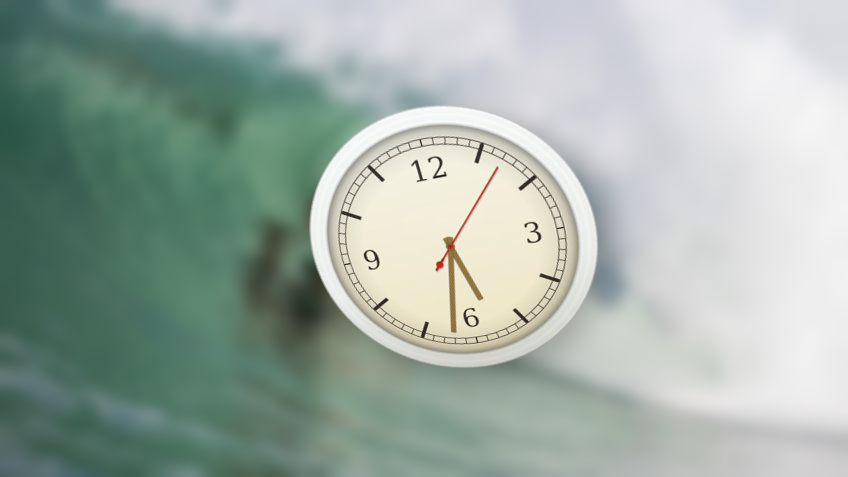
5:32:07
